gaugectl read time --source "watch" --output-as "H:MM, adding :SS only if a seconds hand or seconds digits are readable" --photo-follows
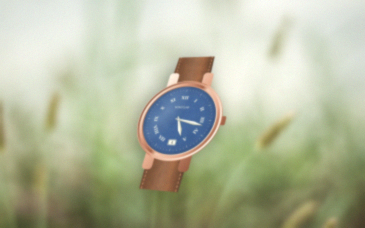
5:17
